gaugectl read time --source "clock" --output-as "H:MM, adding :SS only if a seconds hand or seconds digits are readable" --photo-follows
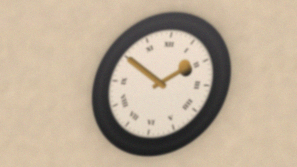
1:50
